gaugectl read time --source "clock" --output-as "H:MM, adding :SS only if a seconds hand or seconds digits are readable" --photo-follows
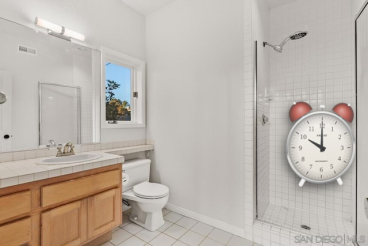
10:00
